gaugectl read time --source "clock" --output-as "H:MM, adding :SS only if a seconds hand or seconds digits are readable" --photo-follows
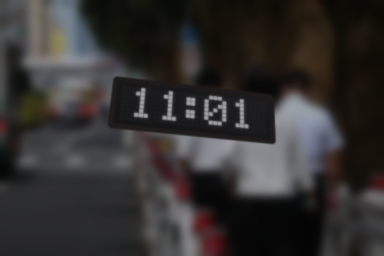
11:01
